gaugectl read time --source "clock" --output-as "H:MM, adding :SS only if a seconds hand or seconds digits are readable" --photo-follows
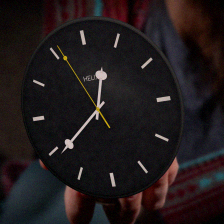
12:38:56
